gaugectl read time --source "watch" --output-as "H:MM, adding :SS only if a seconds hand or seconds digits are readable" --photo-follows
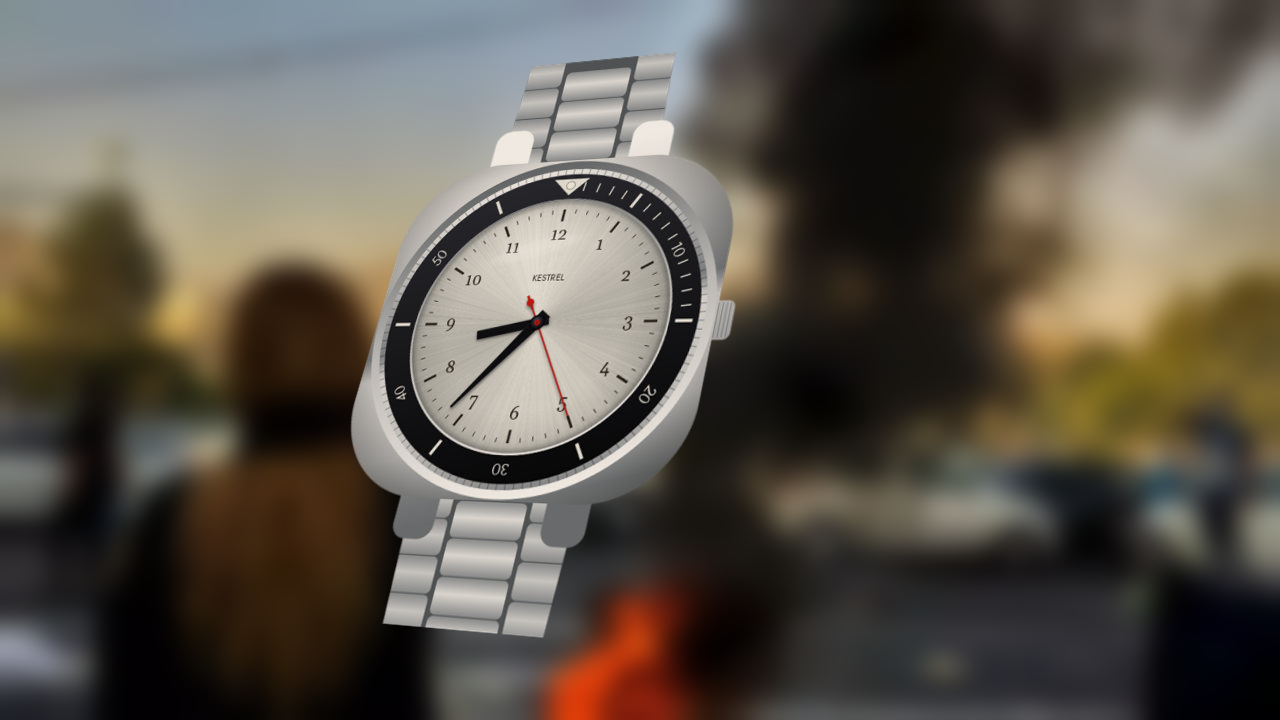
8:36:25
